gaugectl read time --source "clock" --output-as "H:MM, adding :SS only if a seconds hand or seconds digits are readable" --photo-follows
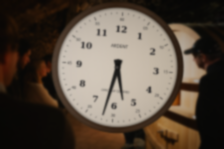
5:32
